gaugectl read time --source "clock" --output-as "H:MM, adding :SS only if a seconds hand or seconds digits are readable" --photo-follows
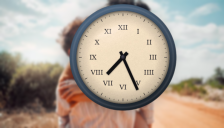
7:26
